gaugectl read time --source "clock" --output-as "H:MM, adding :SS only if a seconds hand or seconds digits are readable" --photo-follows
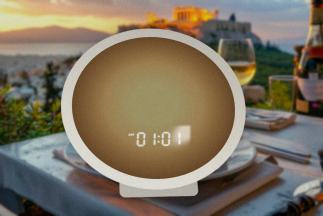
1:01
